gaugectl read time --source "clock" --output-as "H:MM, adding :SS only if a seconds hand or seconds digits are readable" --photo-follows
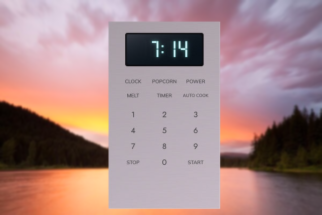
7:14
